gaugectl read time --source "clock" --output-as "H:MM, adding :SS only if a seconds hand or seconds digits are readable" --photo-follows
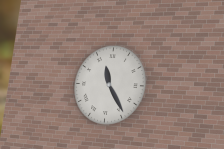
11:24
